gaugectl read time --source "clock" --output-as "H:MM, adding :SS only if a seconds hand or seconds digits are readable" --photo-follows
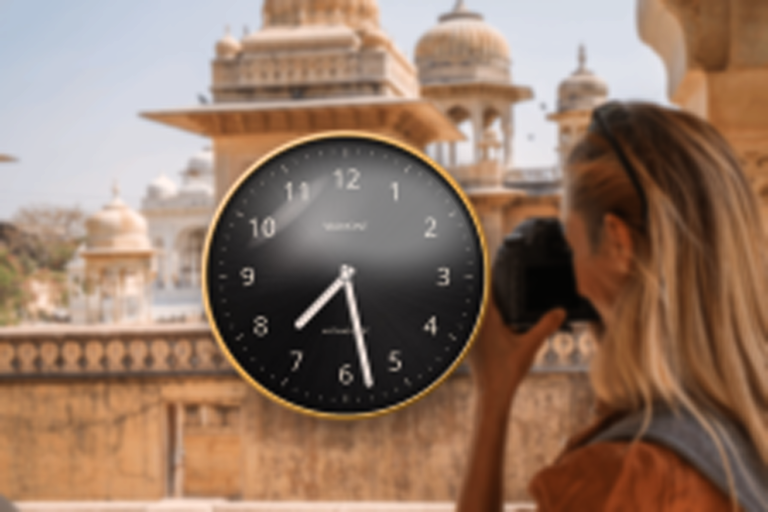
7:28
